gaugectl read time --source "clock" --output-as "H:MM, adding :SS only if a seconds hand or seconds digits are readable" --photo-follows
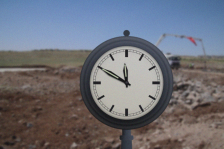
11:50
